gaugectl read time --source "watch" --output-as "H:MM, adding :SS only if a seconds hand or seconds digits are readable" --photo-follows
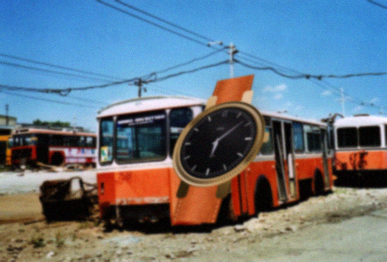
6:08
